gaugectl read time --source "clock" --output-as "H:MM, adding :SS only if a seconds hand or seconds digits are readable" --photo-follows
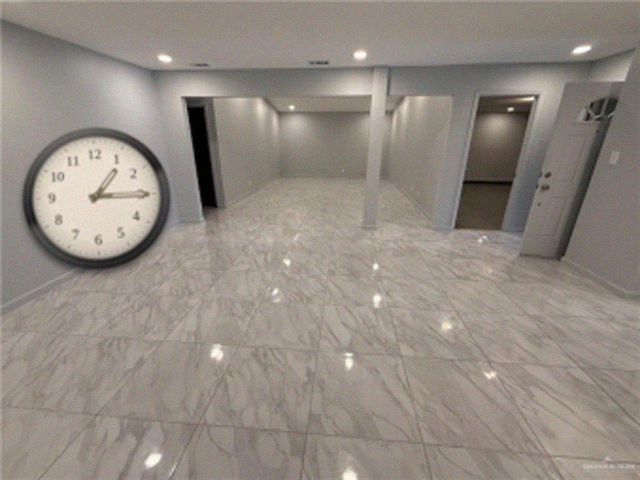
1:15
